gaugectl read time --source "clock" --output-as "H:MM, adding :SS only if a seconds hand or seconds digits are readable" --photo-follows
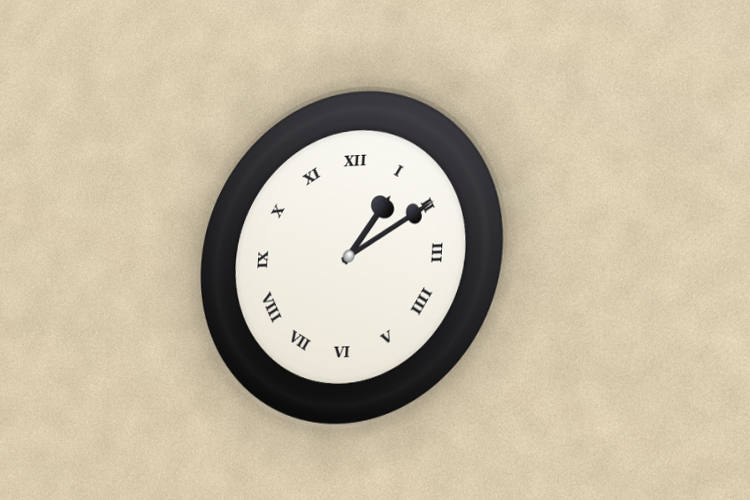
1:10
